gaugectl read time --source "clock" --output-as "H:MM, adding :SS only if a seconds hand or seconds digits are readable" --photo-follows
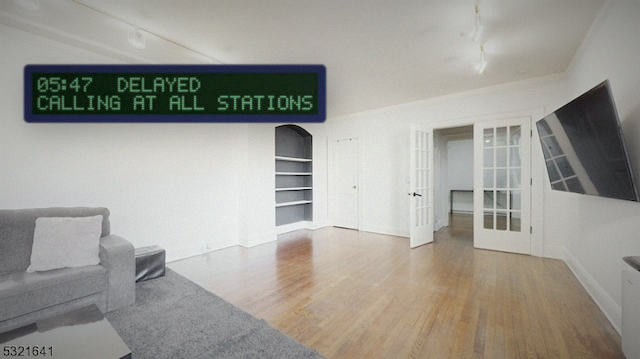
5:47
